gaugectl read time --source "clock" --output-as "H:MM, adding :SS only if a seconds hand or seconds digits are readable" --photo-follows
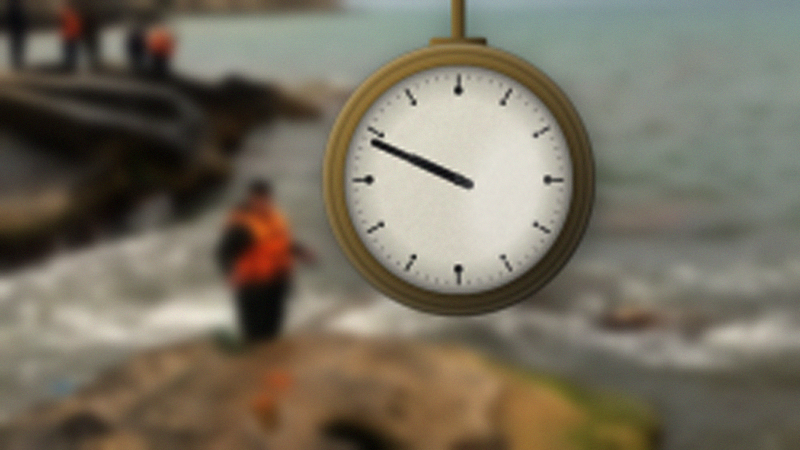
9:49
